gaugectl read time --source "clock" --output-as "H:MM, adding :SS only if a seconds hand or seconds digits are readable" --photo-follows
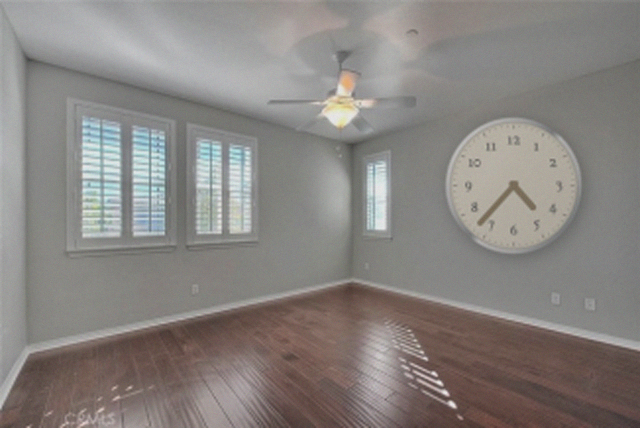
4:37
